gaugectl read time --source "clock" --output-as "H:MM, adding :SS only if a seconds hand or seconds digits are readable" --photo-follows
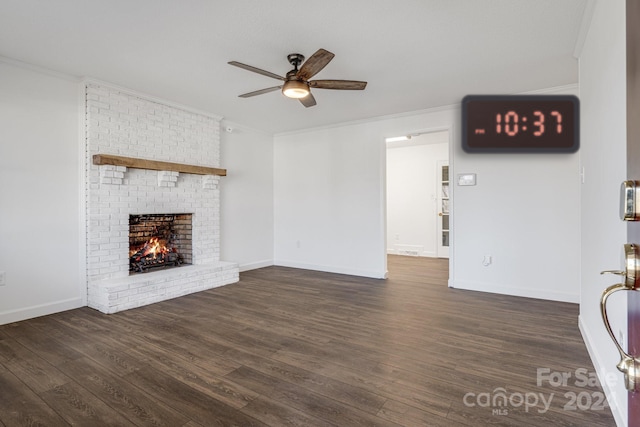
10:37
